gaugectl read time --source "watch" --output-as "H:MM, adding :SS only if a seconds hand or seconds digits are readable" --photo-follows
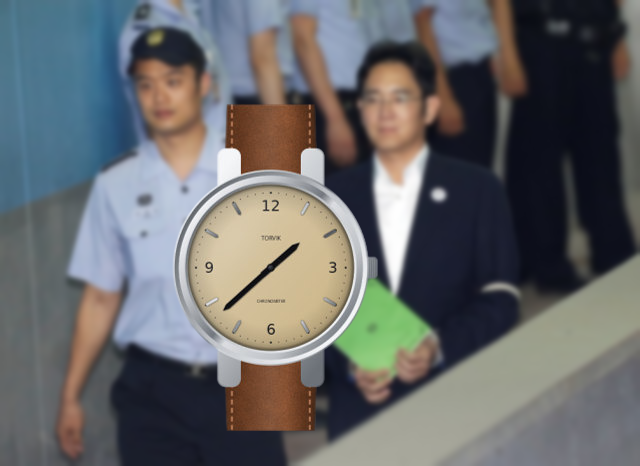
1:38
